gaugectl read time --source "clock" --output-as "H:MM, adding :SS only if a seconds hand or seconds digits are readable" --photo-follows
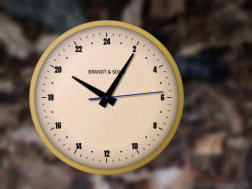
20:05:14
